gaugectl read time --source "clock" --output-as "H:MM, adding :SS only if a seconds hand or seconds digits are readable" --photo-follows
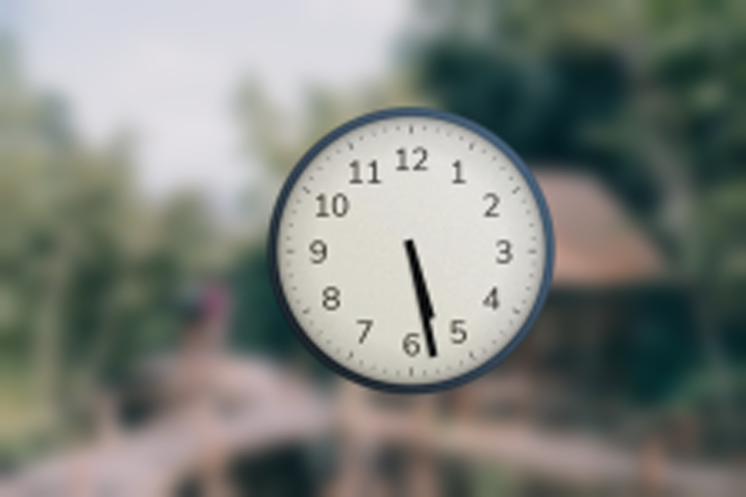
5:28
